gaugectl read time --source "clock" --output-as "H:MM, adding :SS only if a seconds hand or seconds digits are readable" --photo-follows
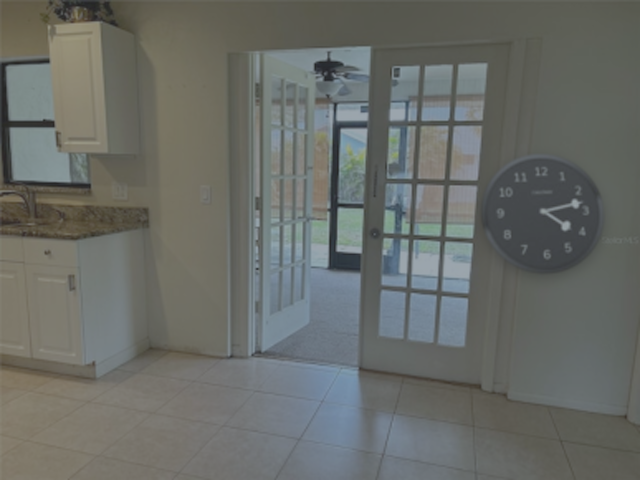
4:13
